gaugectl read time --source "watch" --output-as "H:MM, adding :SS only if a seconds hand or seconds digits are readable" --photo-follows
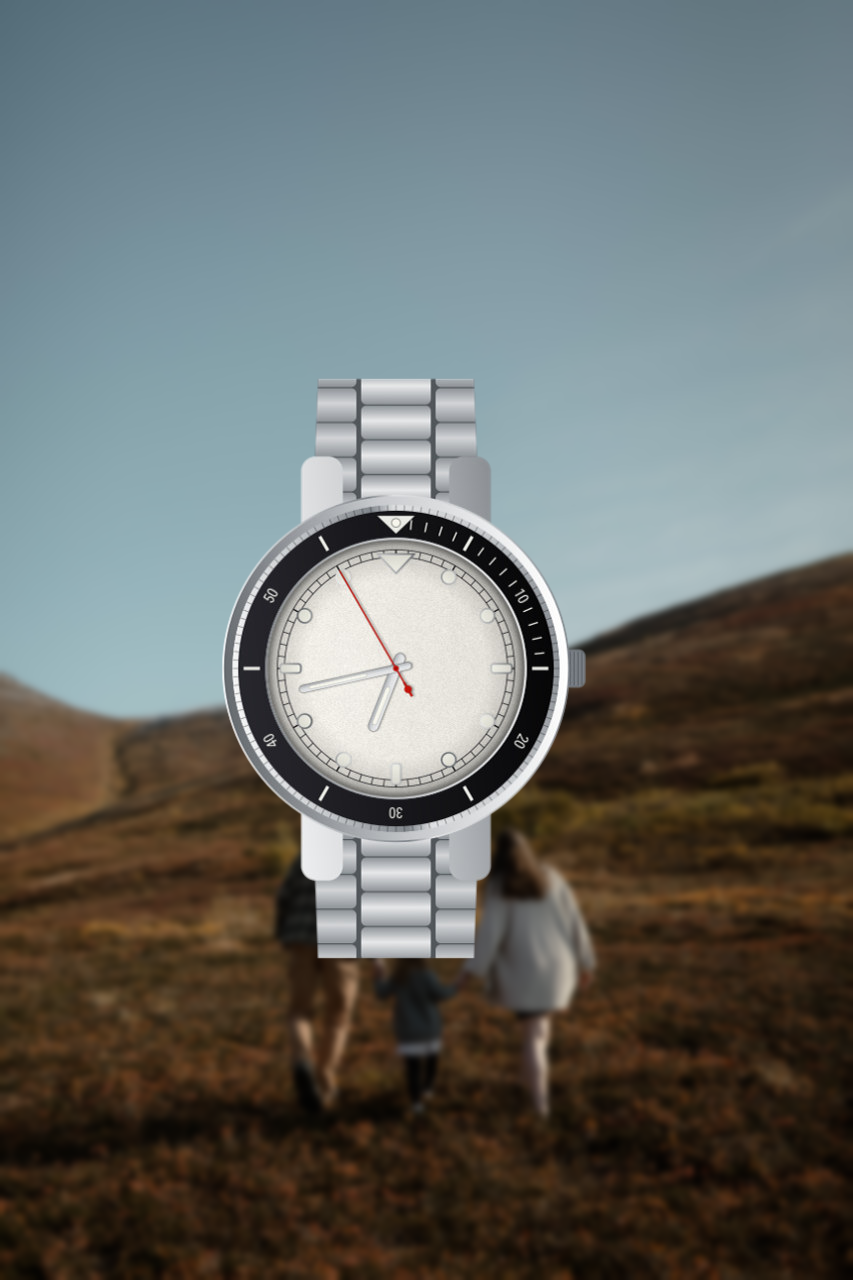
6:42:55
